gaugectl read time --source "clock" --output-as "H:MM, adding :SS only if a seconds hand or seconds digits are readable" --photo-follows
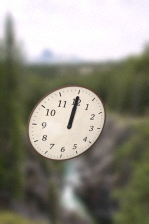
12:00
